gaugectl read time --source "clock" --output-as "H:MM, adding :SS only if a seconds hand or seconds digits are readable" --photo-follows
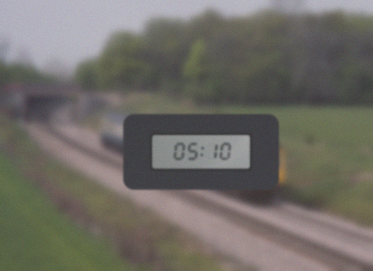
5:10
